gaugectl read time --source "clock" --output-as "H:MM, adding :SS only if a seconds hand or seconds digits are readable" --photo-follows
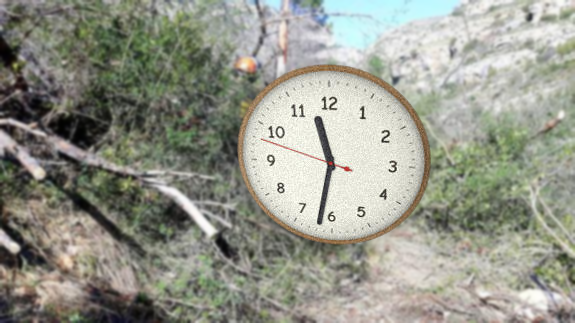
11:31:48
